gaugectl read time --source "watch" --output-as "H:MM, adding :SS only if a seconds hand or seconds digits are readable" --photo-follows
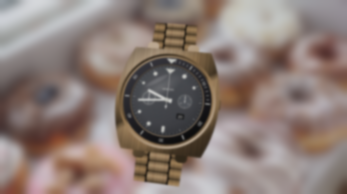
9:44
